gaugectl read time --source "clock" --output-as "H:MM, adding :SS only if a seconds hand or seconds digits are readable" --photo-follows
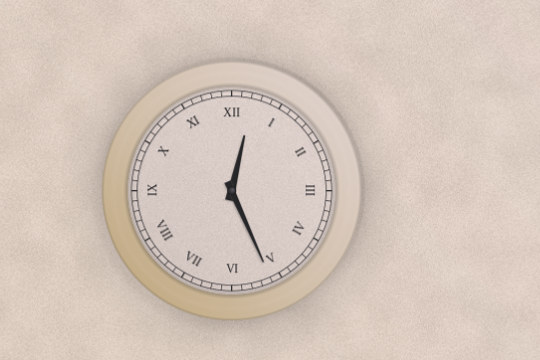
12:26
